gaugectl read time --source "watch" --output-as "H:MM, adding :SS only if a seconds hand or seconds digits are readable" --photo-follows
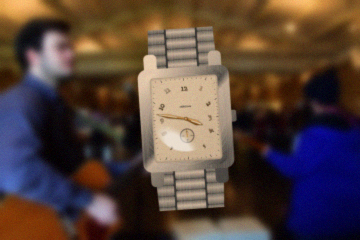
3:47
